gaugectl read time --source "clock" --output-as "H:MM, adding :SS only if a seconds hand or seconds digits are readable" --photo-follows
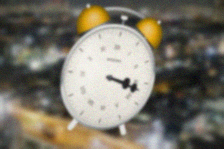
3:17
